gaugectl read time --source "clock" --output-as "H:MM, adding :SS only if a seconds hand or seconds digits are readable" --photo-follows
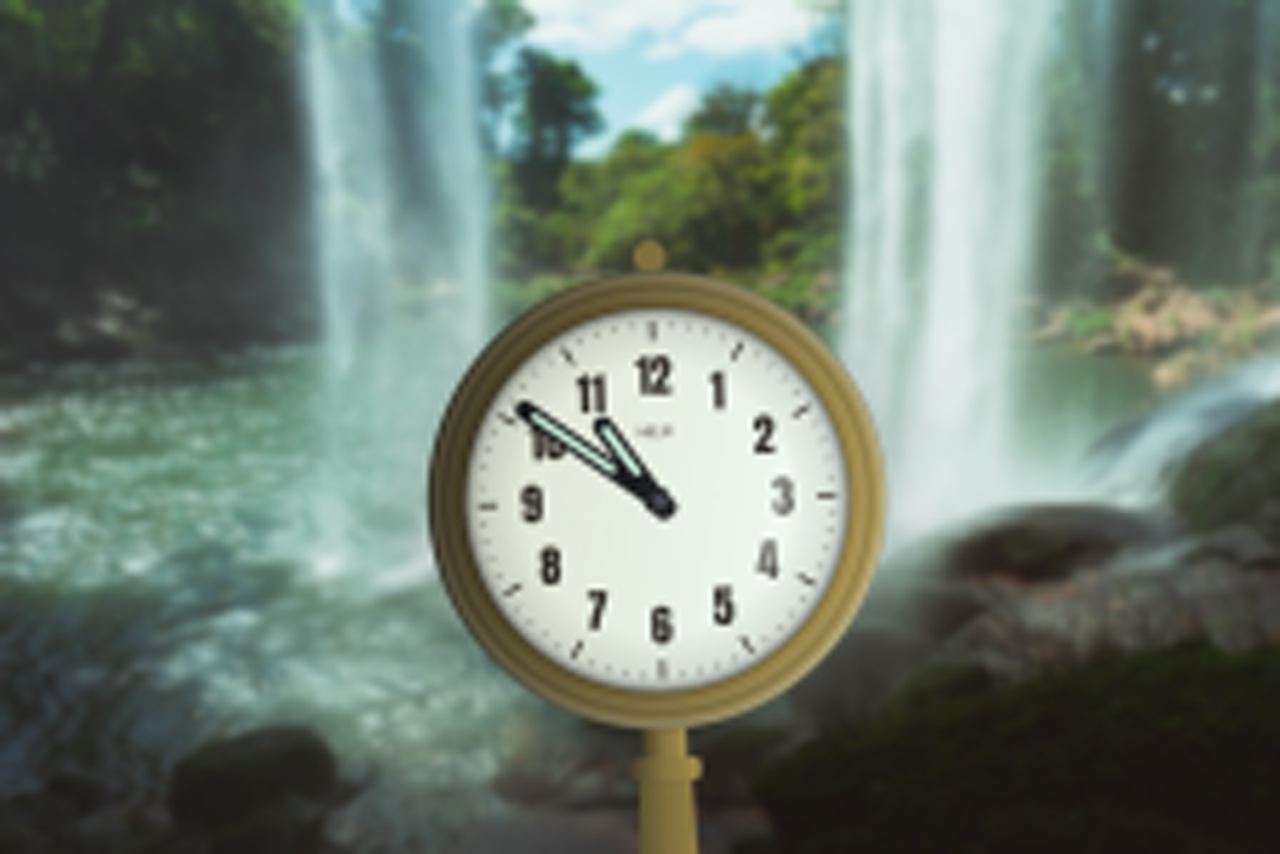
10:51
